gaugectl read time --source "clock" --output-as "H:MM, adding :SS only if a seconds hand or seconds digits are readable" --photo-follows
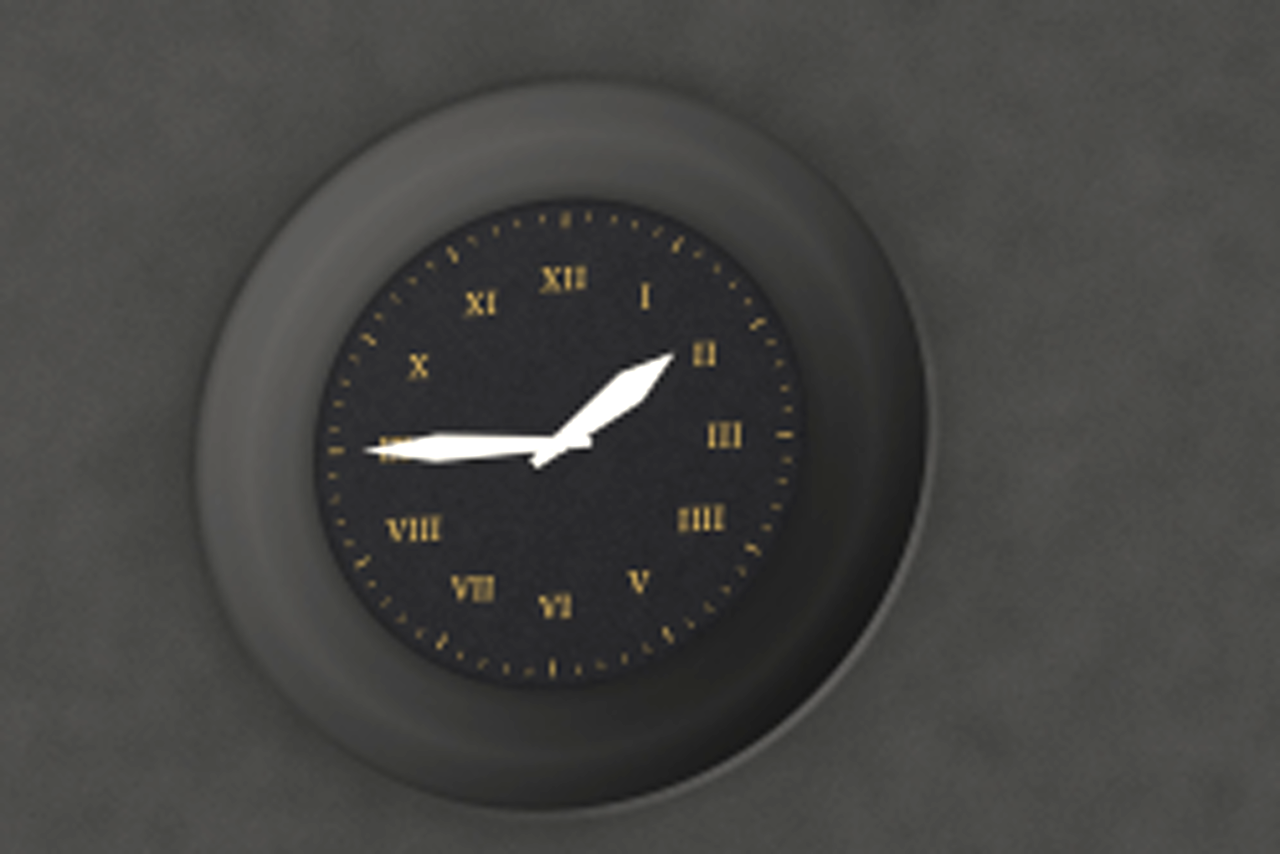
1:45
